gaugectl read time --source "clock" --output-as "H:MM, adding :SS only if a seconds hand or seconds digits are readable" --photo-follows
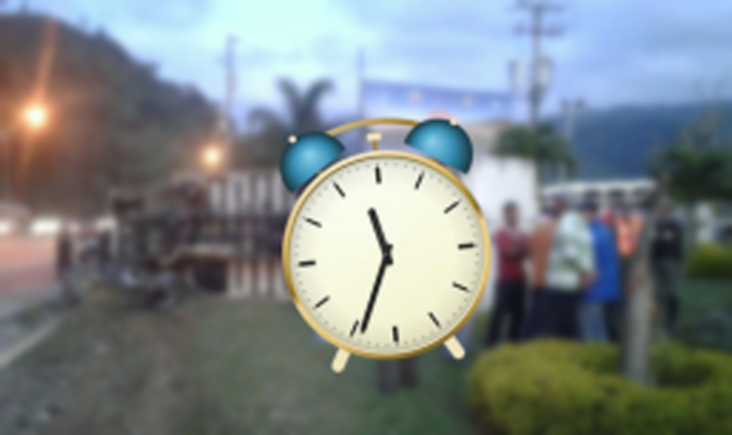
11:34
